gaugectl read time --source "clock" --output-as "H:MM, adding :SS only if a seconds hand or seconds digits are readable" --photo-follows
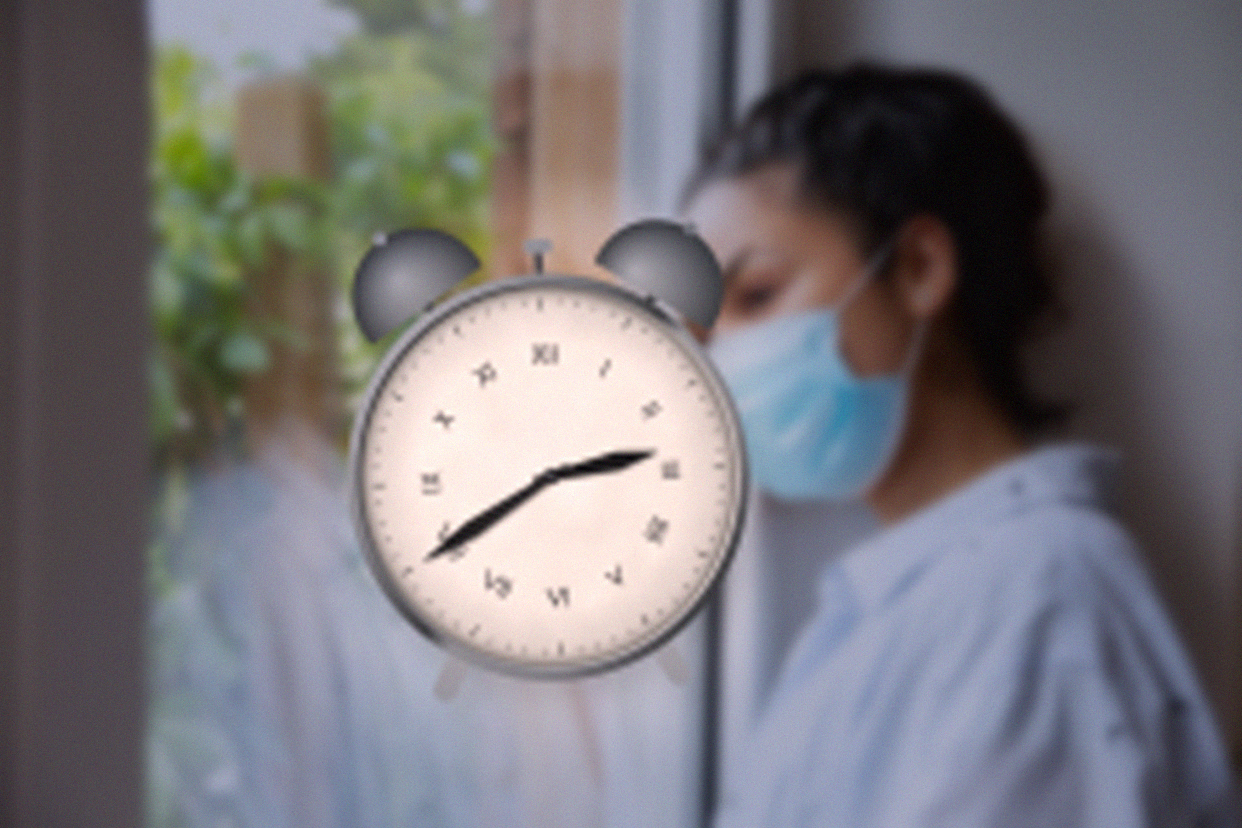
2:40
